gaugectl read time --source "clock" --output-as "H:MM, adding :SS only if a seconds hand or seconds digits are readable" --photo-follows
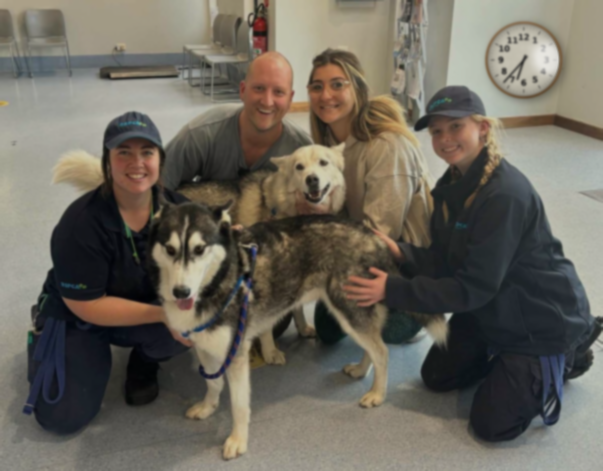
6:37
